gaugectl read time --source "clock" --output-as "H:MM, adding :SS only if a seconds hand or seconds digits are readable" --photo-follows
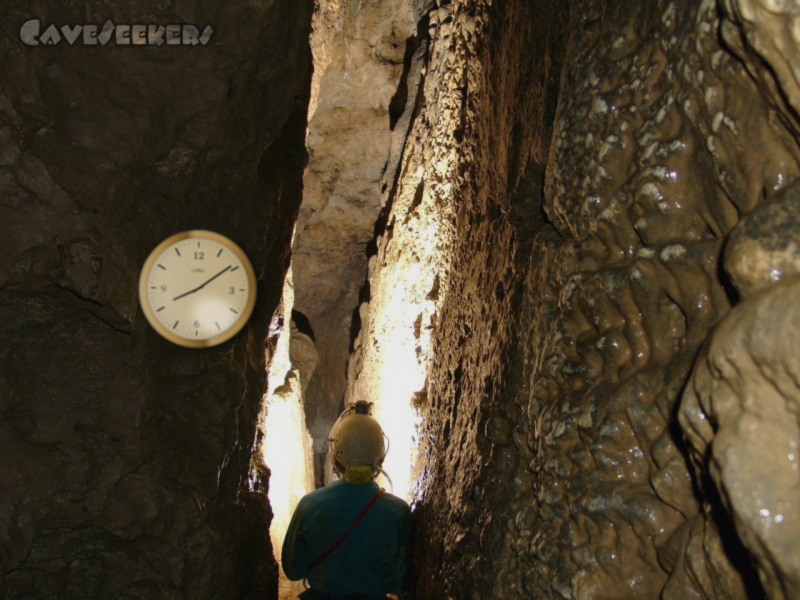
8:09
